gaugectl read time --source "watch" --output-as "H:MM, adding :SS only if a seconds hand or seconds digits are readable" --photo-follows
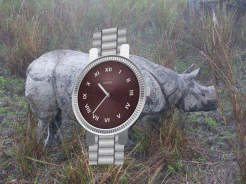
10:37
